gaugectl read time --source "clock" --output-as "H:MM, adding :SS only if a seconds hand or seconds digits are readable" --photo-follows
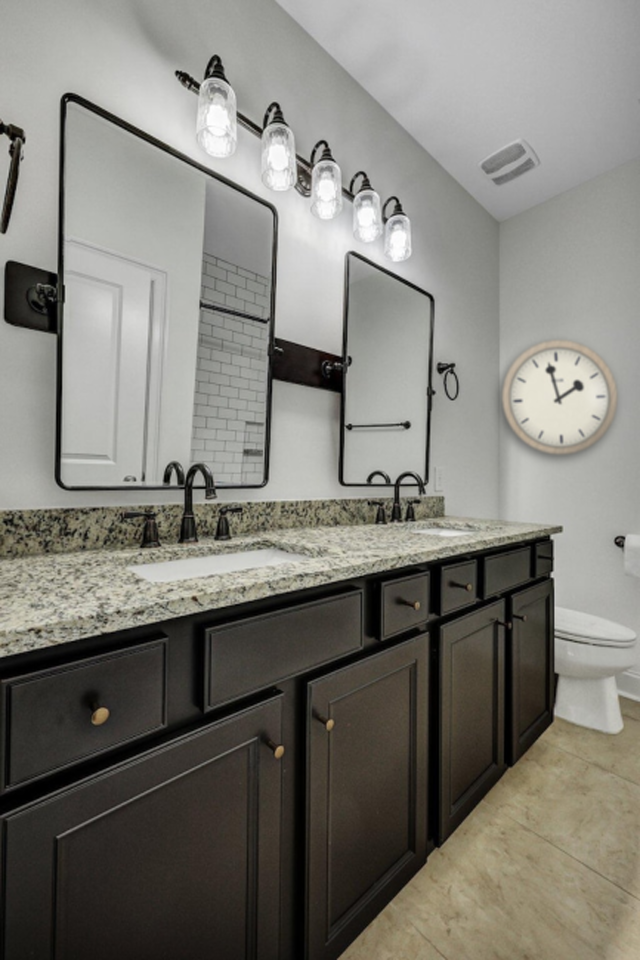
1:58
